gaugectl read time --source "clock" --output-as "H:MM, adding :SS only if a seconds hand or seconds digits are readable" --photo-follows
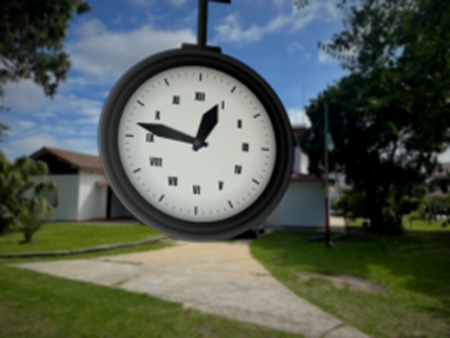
12:47
